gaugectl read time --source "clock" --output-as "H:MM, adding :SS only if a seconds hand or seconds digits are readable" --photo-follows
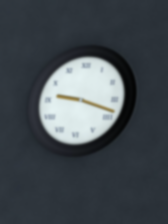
9:18
